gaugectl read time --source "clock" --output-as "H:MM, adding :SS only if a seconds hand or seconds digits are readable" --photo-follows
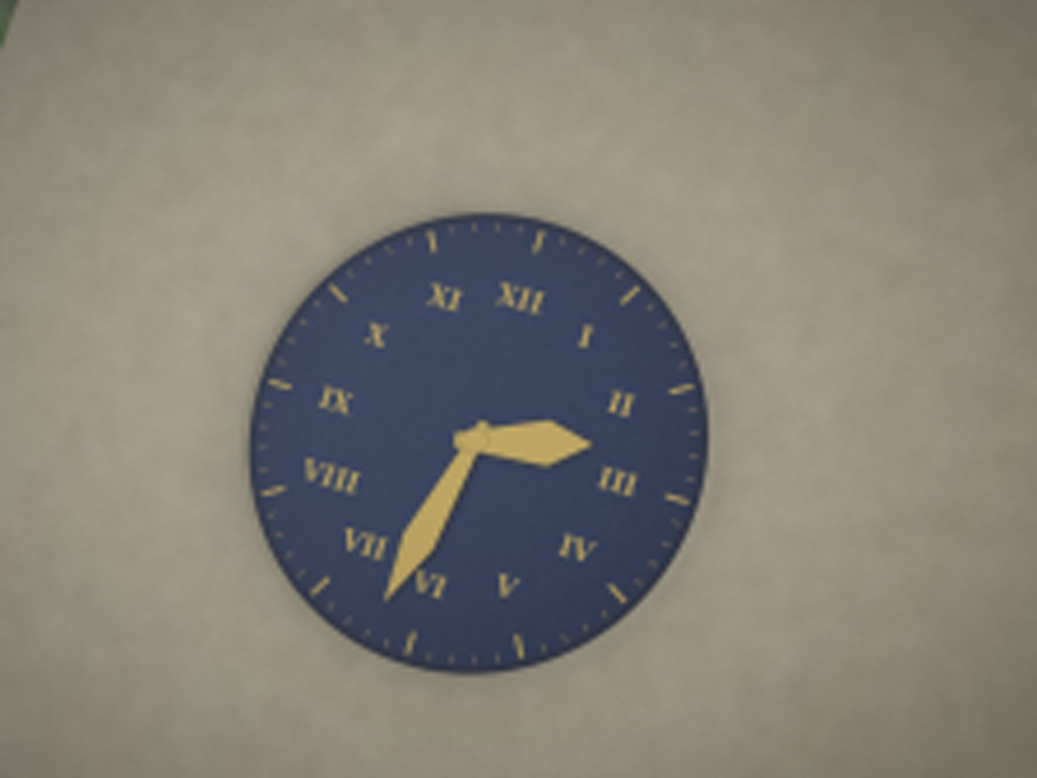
2:32
